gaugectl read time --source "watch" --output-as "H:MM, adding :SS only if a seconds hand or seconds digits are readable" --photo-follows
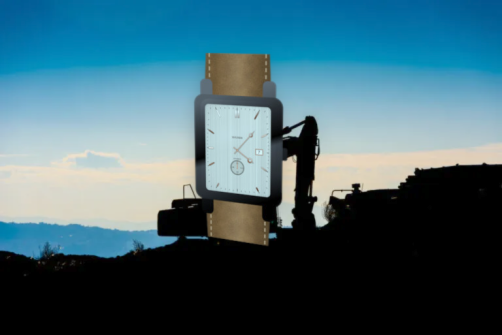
4:07
